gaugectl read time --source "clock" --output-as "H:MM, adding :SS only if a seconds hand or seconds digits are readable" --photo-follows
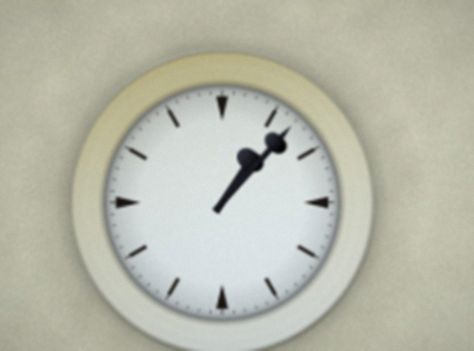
1:07
